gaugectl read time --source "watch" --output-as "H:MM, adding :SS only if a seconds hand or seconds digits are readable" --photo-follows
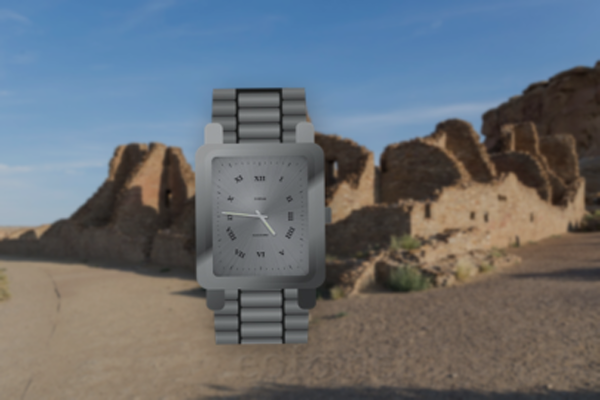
4:46
